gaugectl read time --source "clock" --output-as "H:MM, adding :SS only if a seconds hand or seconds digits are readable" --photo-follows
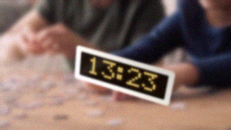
13:23
